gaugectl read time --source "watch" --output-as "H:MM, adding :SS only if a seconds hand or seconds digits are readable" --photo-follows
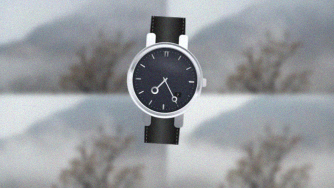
7:25
